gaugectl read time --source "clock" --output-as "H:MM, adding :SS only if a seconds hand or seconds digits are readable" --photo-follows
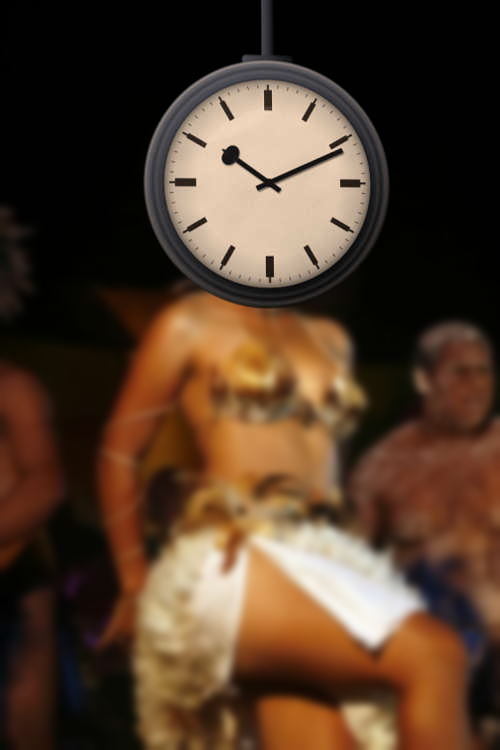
10:11
